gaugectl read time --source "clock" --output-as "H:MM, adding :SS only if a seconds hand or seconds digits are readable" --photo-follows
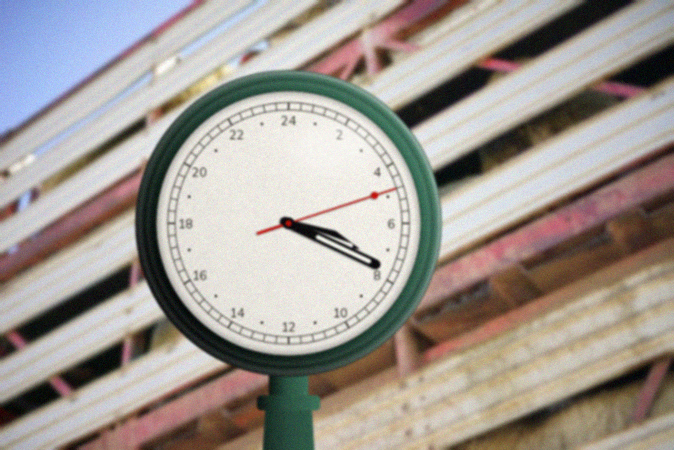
7:19:12
